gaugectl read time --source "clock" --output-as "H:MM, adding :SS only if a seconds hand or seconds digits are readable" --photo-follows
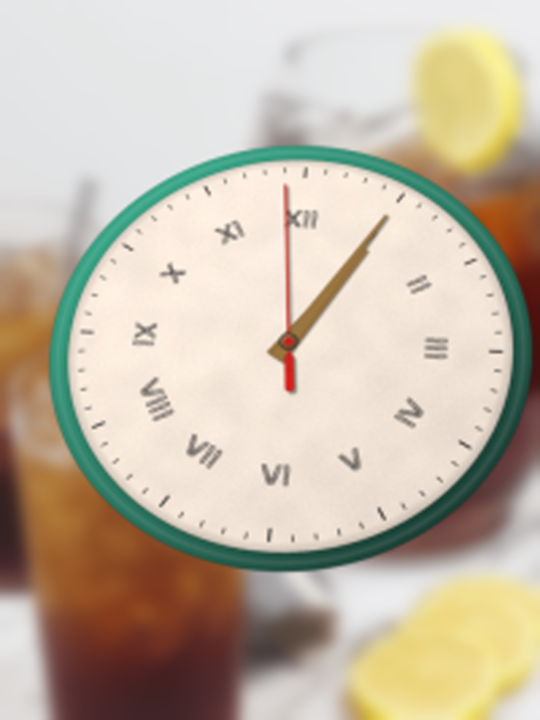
1:04:59
